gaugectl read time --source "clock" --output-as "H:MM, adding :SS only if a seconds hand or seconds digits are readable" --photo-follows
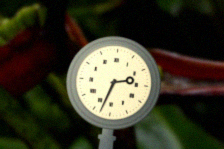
2:33
